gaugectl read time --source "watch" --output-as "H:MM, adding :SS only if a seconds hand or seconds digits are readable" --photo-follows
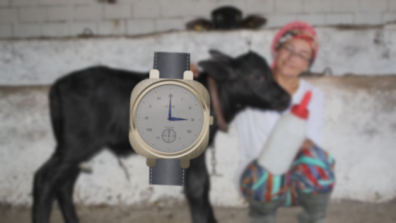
3:00
